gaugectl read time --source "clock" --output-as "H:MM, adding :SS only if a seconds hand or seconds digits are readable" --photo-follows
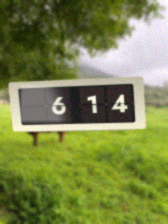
6:14
